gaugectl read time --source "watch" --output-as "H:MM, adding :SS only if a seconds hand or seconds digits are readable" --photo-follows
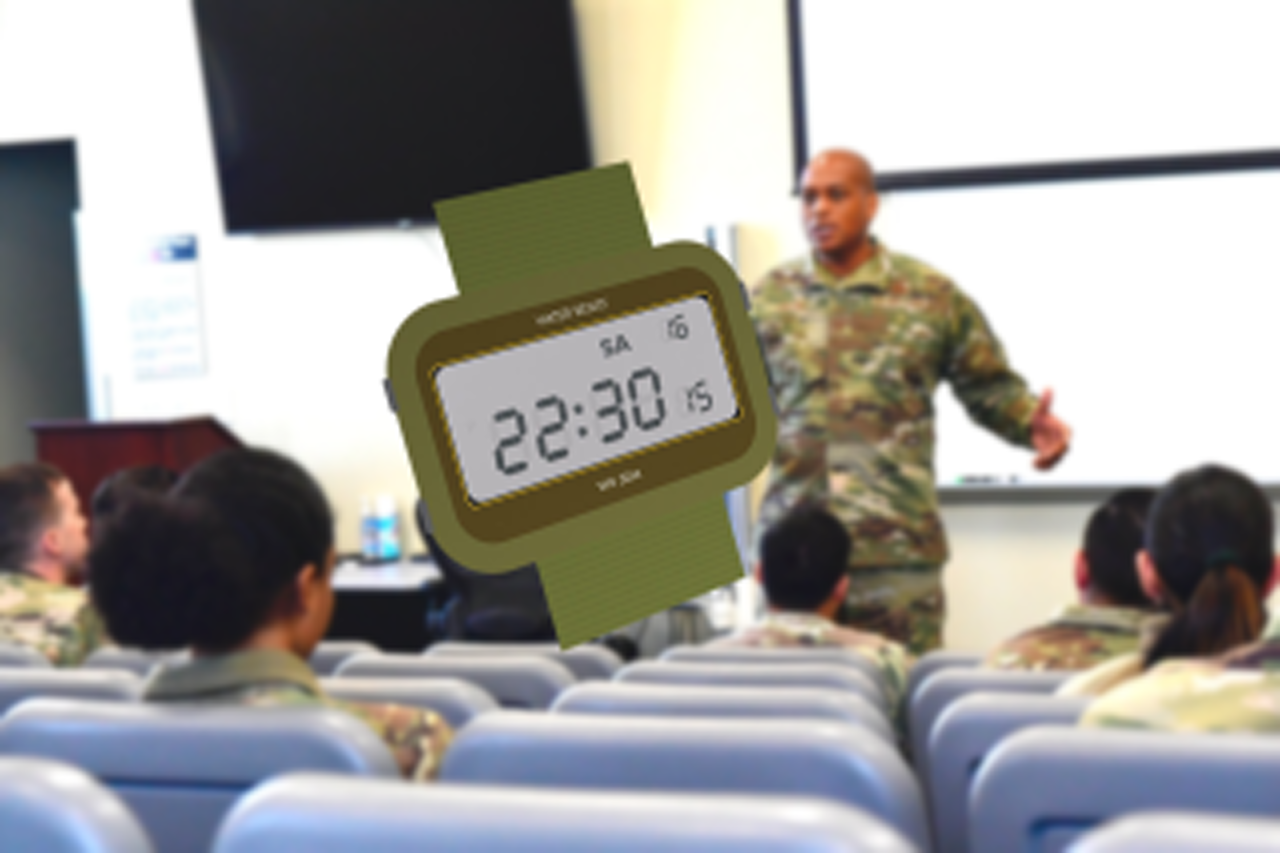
22:30:15
